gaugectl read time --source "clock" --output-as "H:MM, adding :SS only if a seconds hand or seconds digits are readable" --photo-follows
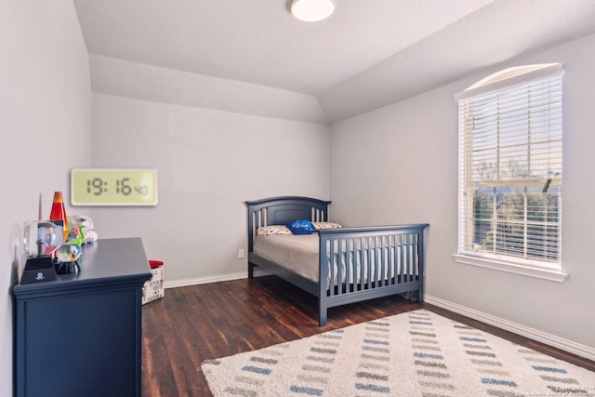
19:16
